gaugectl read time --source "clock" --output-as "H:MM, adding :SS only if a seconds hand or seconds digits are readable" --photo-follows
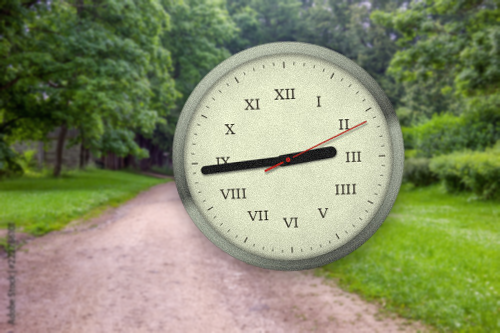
2:44:11
